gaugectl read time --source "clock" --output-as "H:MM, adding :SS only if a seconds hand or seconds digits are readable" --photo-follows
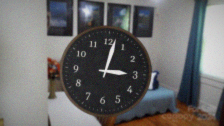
3:02
